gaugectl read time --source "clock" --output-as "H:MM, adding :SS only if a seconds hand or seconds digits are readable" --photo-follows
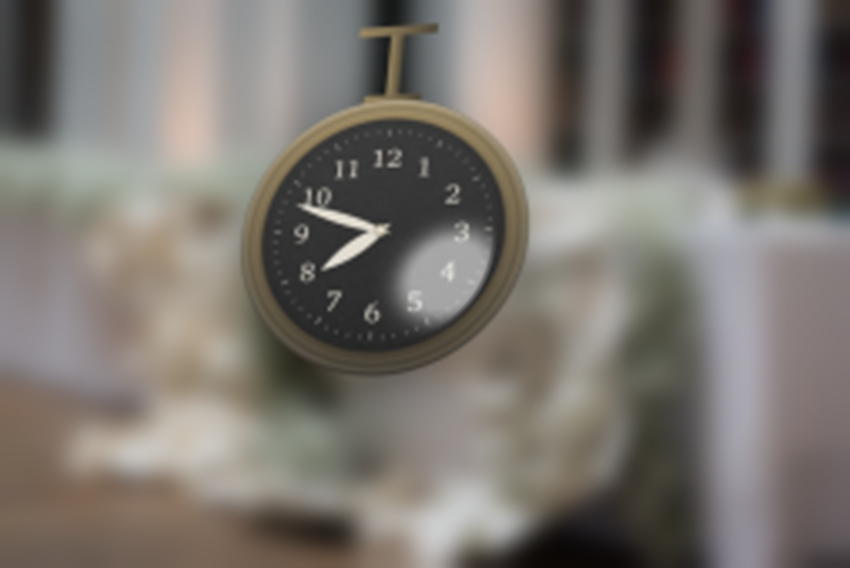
7:48
